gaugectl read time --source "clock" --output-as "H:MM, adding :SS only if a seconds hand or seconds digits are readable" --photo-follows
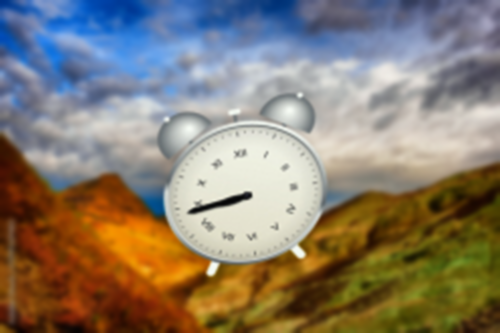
8:44
